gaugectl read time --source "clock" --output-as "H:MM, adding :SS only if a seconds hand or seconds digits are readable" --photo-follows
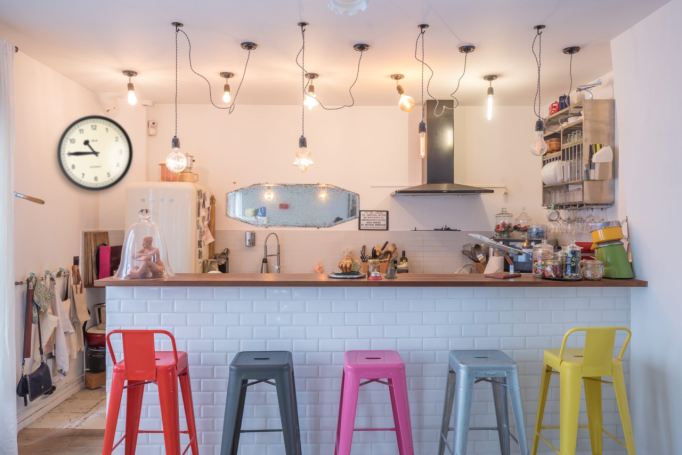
10:45
